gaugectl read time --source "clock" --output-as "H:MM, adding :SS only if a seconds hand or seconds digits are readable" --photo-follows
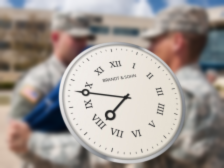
7:48
